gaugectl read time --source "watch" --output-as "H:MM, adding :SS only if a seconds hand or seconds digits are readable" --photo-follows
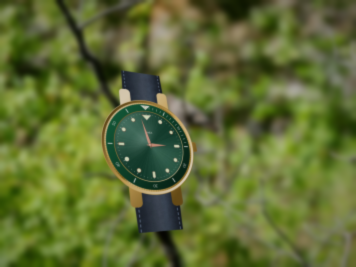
2:58
